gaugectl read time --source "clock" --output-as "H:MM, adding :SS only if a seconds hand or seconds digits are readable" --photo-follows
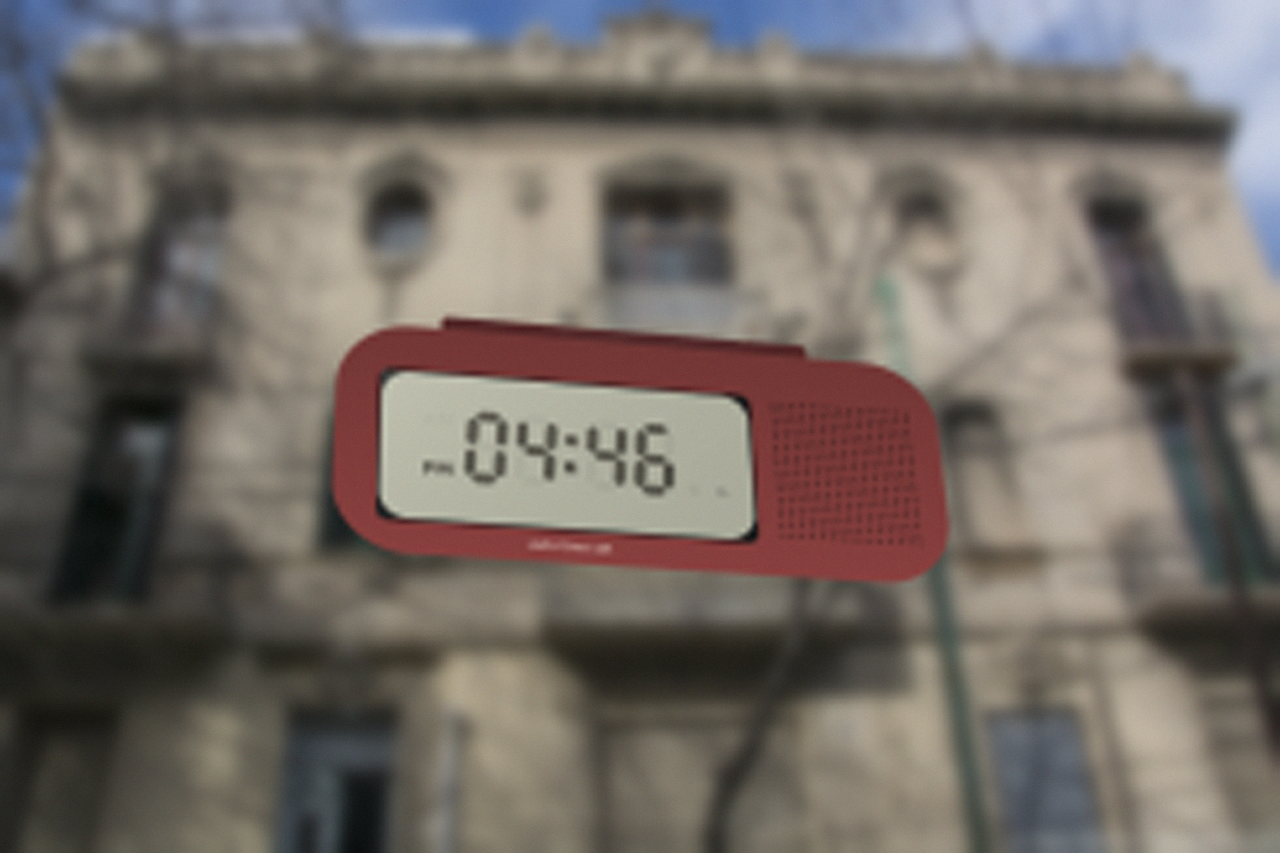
4:46
